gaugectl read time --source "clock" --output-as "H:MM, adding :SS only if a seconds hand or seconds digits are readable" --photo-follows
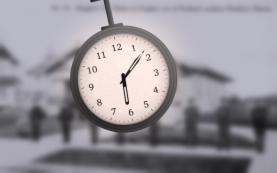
6:08
